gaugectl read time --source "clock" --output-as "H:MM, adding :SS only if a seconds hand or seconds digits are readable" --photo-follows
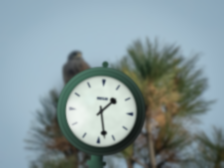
1:28
